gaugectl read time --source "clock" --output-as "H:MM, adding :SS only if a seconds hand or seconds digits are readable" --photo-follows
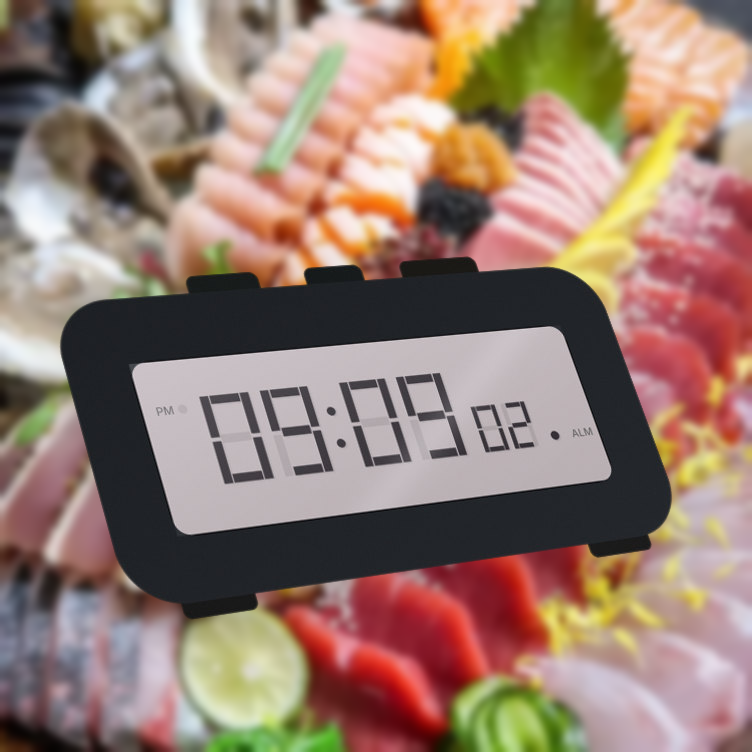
9:09:02
